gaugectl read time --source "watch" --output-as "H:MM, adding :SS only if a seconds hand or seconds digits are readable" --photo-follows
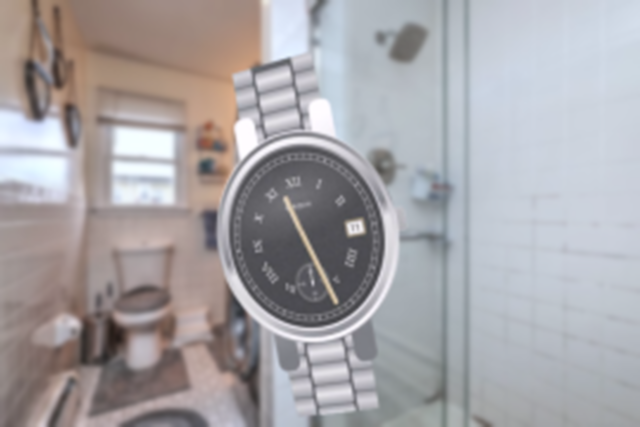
11:27
